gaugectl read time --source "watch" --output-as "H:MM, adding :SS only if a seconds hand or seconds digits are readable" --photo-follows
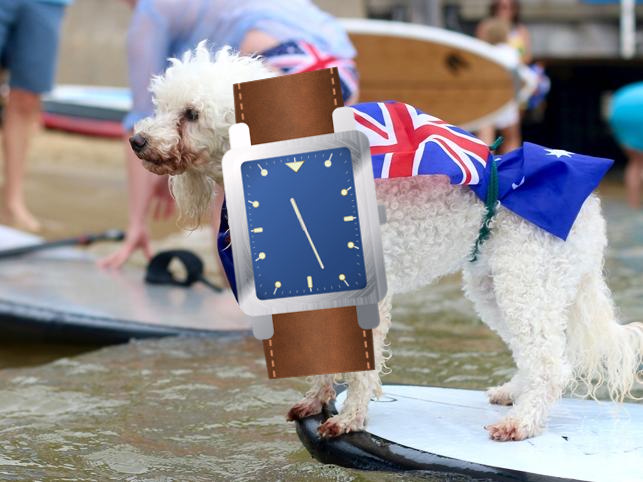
11:27
